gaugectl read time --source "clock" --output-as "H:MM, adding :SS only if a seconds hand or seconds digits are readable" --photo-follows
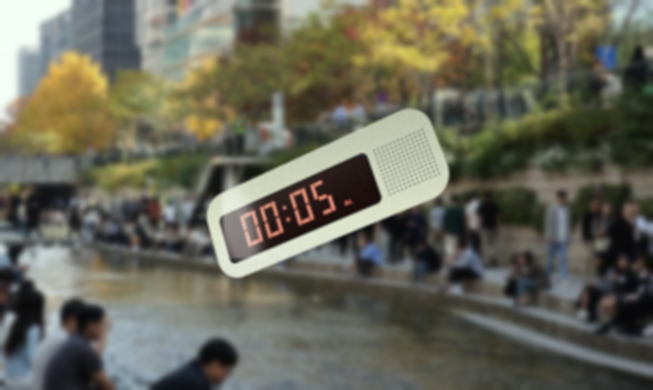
0:05
